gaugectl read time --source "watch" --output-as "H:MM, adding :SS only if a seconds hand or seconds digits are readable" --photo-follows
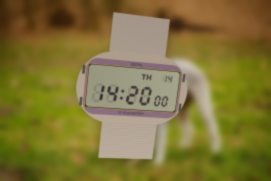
14:20:00
